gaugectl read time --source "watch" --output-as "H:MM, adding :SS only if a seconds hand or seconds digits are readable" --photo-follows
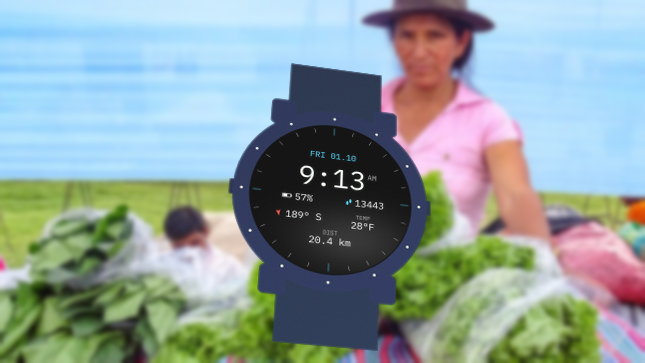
9:13
